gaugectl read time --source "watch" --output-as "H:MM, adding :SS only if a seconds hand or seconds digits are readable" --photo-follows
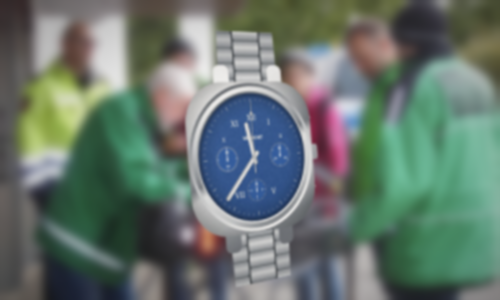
11:37
